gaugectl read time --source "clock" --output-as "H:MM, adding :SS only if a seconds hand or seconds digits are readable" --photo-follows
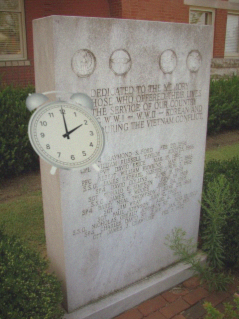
2:00
